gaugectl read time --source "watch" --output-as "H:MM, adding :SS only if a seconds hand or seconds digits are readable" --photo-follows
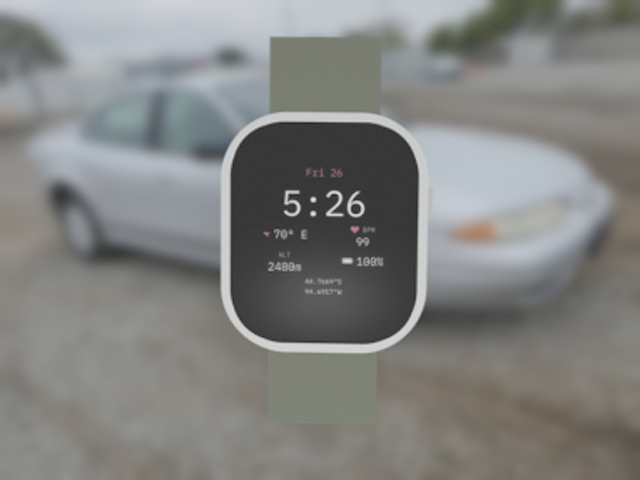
5:26
